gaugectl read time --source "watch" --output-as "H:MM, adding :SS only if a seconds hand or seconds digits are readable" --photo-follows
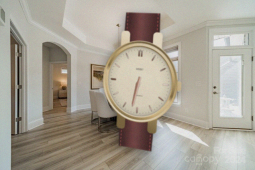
6:32
